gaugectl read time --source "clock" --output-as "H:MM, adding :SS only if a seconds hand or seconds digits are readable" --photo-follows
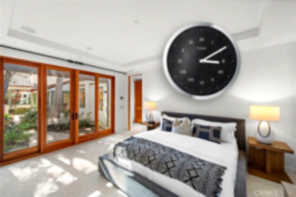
3:10
